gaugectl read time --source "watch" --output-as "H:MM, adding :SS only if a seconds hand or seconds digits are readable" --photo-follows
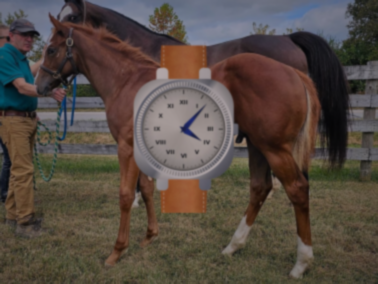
4:07
